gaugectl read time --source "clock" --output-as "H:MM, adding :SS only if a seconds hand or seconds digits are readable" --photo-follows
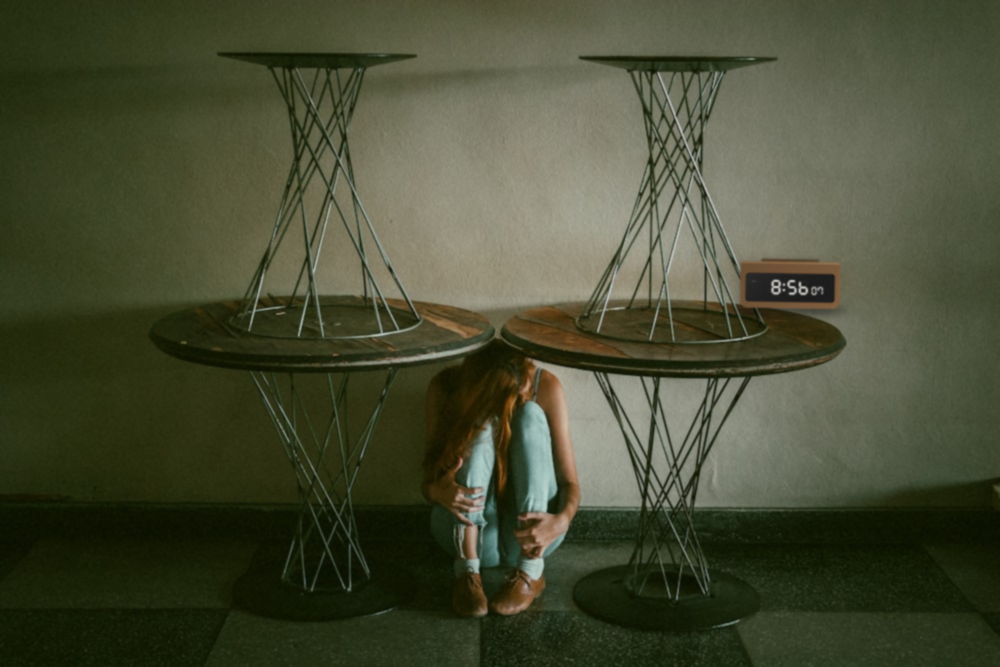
8:56
